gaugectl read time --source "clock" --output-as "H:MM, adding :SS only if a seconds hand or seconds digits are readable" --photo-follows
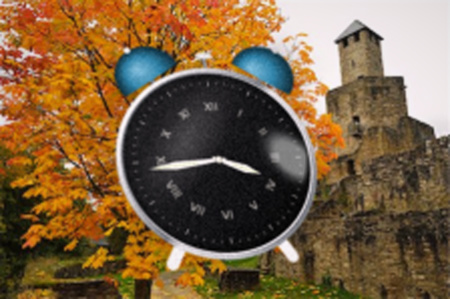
3:44
